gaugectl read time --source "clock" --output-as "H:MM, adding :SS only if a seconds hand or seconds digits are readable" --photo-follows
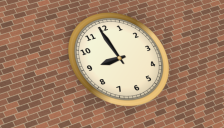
8:59
